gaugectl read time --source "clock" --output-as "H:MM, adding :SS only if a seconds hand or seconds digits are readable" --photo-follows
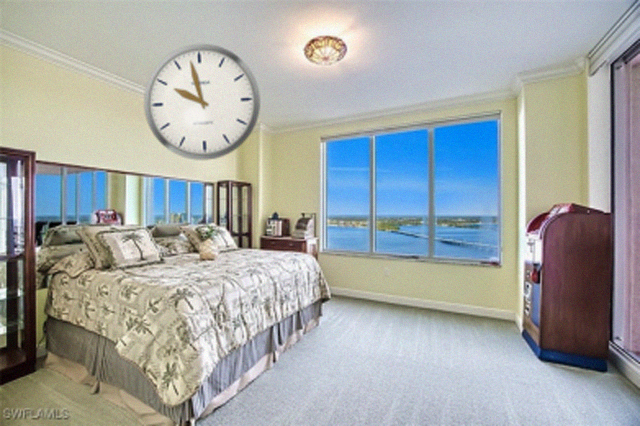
9:58
